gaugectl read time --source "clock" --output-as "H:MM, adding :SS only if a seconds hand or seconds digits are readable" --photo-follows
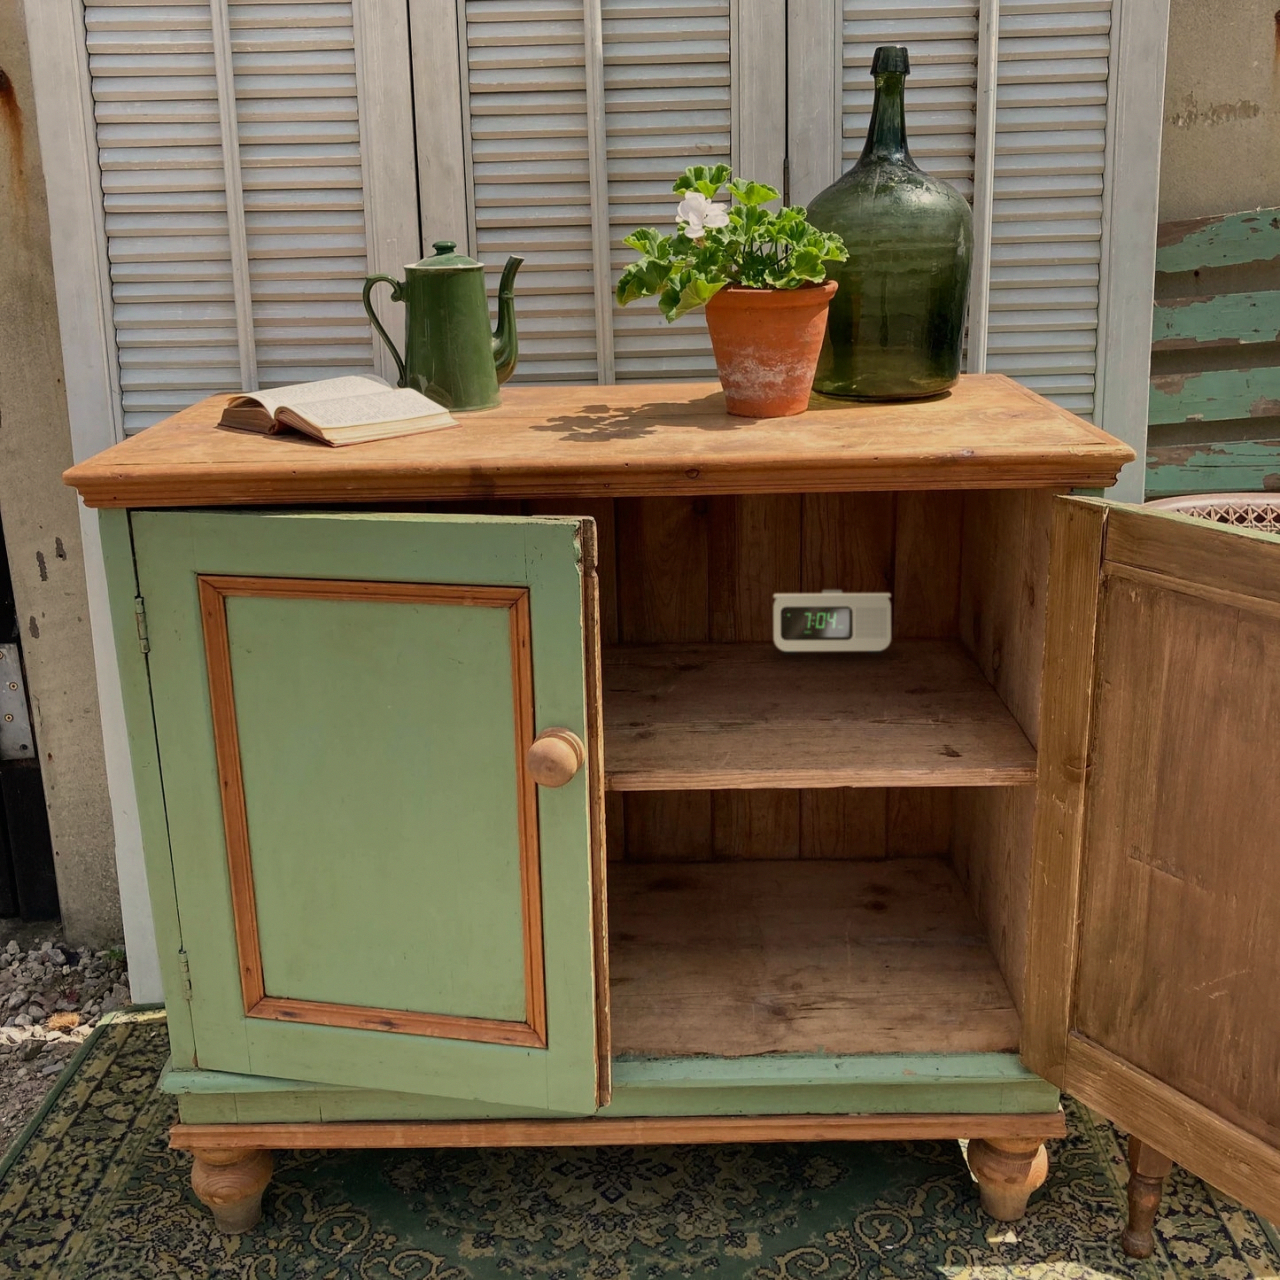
7:04
